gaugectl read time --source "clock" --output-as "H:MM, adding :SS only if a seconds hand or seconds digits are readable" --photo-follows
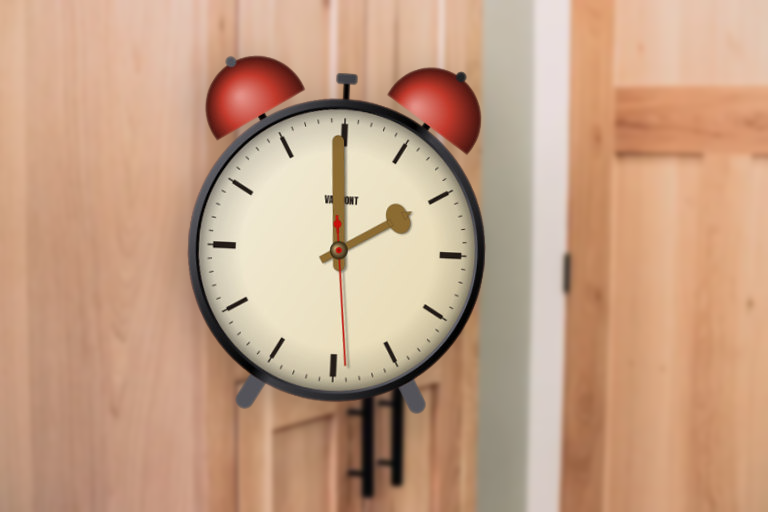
1:59:29
